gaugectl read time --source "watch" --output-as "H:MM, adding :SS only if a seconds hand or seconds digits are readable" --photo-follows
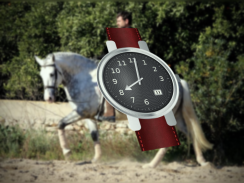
8:01
